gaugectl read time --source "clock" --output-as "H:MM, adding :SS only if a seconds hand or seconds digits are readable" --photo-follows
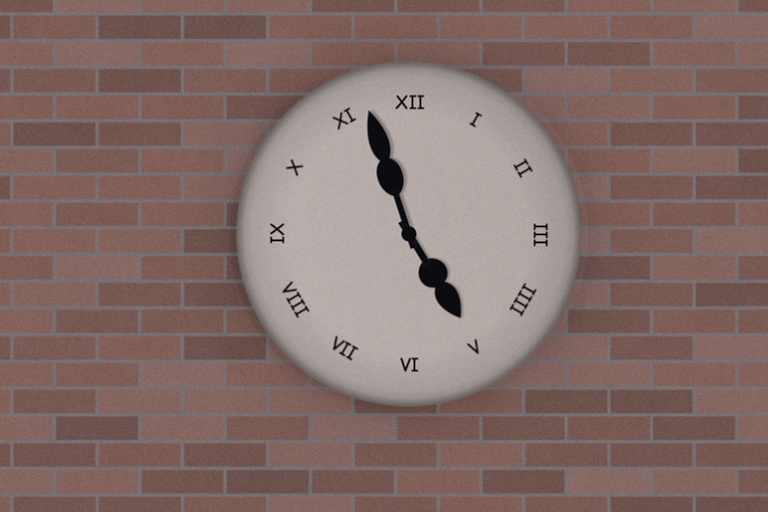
4:57
